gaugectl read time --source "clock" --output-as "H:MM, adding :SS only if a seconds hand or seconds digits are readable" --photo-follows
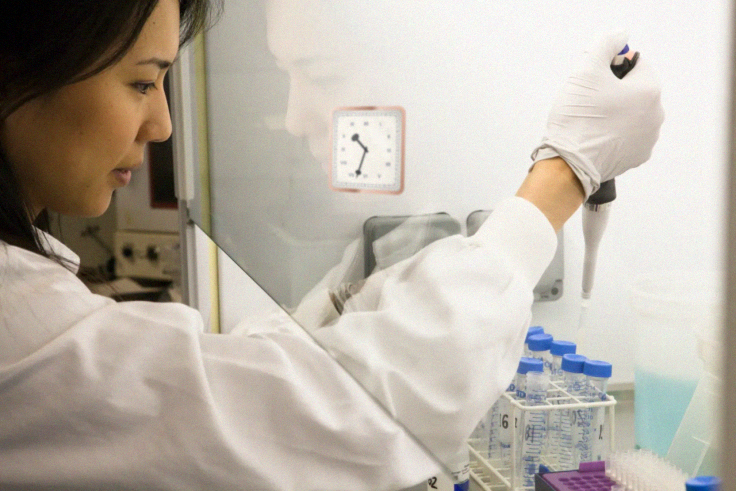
10:33
